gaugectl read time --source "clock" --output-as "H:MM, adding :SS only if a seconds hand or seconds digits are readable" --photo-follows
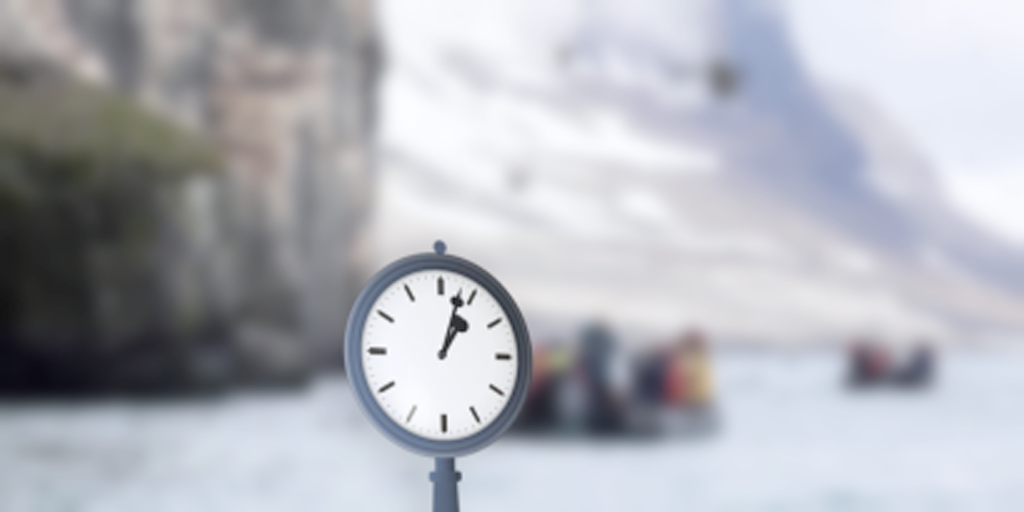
1:03
